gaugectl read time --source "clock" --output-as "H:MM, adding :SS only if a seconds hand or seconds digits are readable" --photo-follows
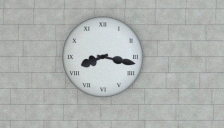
8:17
